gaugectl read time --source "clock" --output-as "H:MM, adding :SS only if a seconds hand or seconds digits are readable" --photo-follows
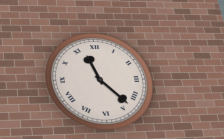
11:23
